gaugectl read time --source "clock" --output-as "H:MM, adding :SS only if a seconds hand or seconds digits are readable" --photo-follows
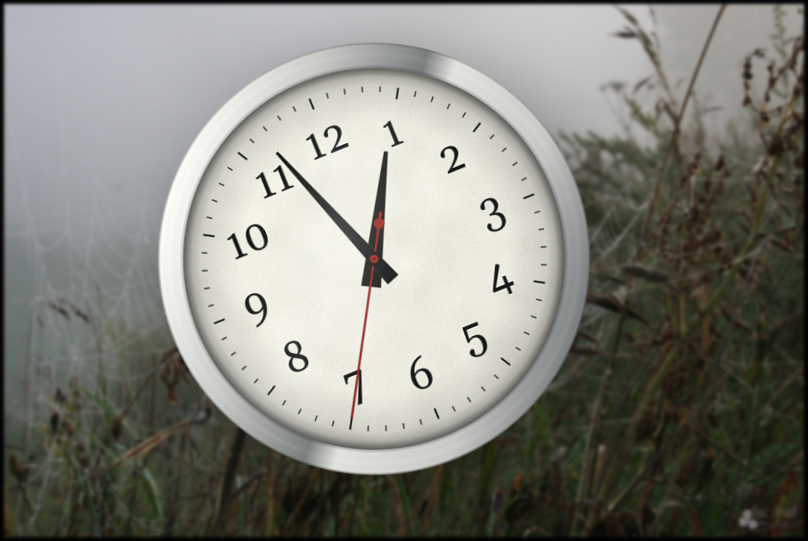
12:56:35
